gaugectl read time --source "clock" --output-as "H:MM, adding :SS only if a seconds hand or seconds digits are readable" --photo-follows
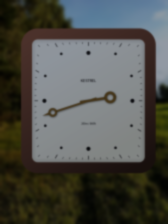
2:42
